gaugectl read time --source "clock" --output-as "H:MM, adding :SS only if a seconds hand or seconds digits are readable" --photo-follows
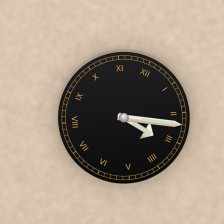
3:12
